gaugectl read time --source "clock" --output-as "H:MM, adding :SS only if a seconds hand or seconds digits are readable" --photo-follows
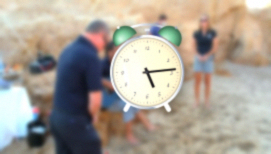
5:14
